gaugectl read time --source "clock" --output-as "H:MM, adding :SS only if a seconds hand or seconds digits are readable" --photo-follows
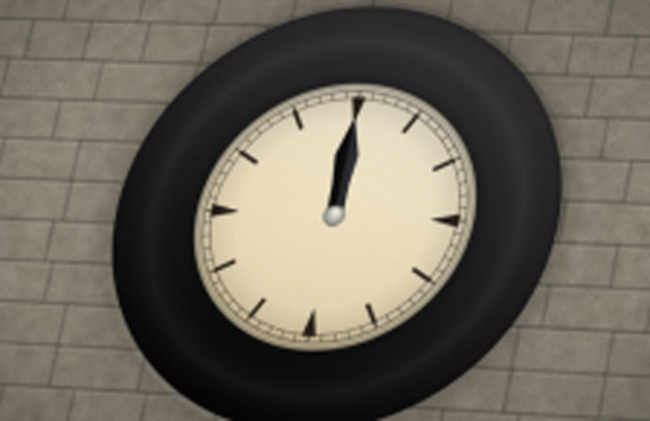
12:00
